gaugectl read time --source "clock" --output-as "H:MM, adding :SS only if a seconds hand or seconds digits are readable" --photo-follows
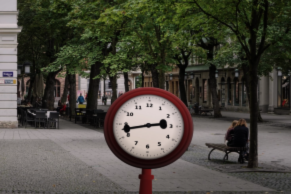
2:43
